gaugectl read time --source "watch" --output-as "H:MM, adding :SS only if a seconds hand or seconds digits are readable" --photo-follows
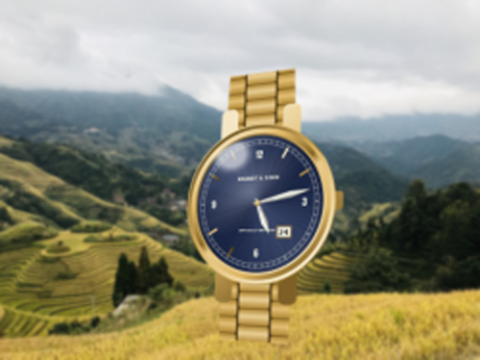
5:13
